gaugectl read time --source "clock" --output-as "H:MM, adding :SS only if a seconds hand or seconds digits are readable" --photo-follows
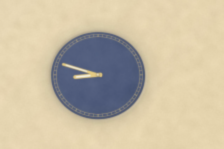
8:48
